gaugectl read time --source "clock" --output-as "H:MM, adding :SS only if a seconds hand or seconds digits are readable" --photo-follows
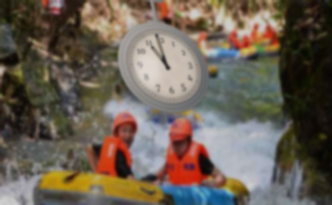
10:59
